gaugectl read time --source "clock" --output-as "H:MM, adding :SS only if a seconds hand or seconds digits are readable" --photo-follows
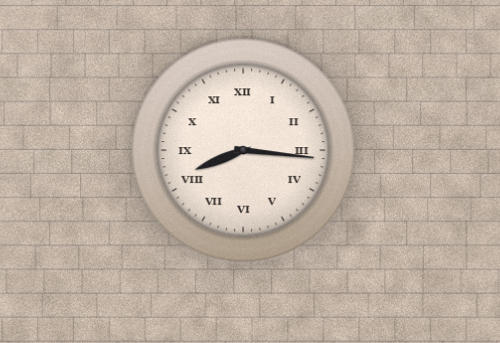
8:16
